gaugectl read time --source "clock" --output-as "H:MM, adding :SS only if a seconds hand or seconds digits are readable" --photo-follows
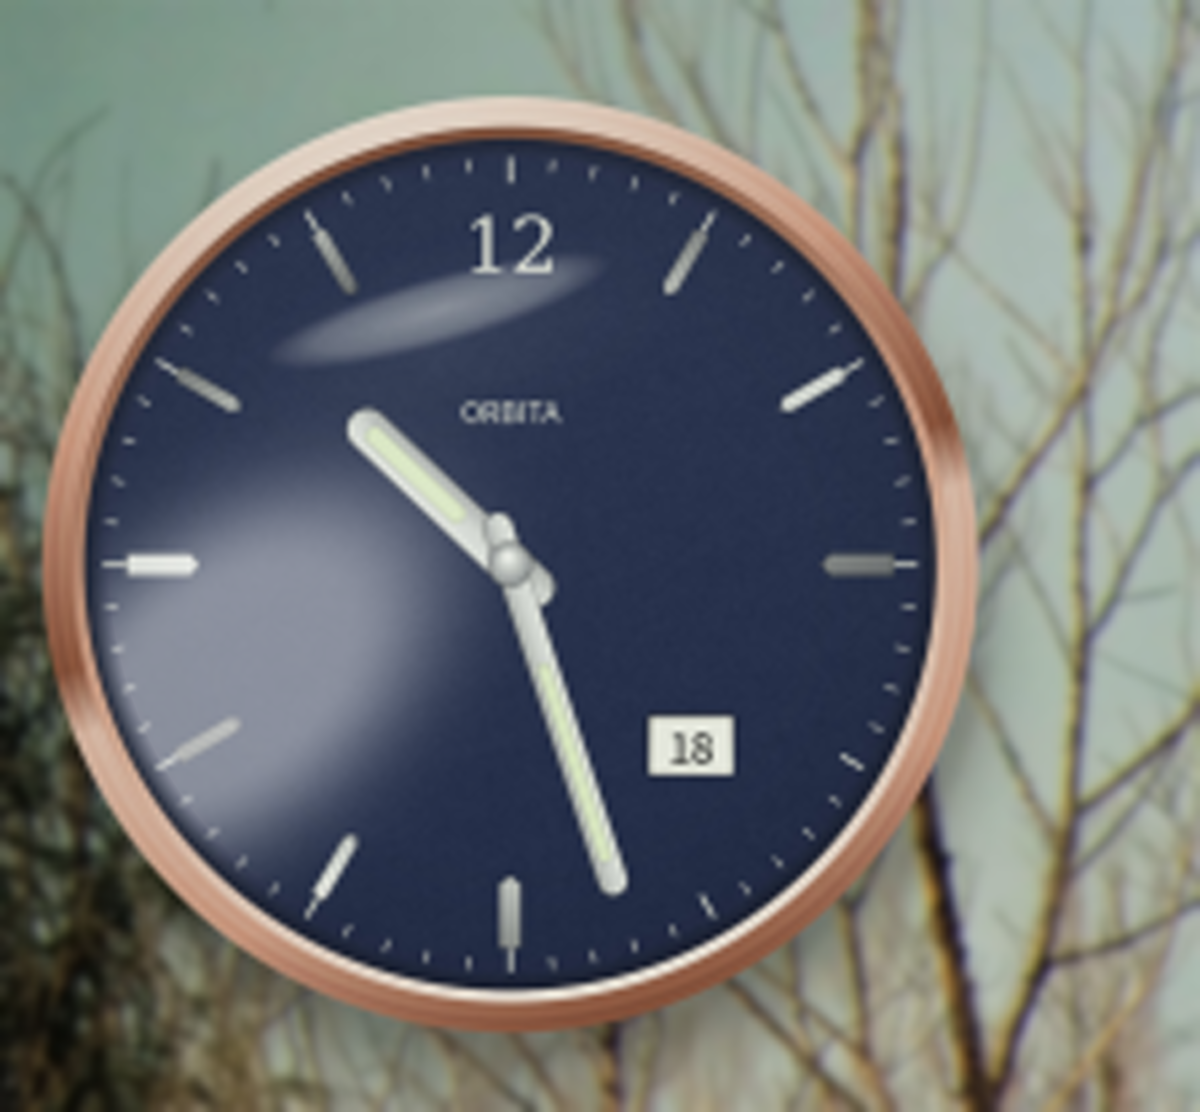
10:27
